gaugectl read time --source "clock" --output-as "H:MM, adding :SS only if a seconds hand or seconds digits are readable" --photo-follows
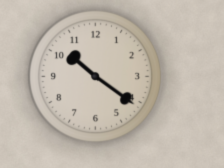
10:21
